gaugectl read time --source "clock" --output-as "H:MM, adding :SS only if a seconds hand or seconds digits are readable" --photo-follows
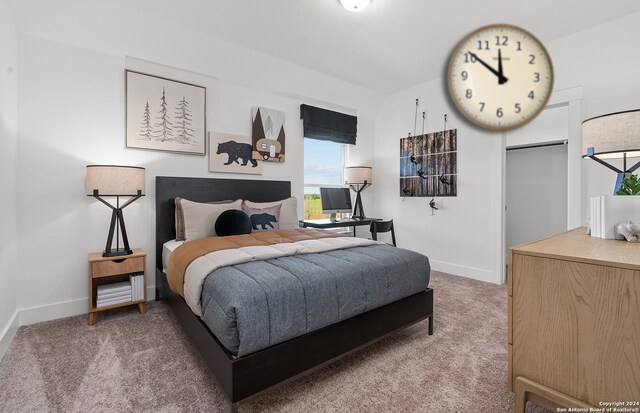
11:51
